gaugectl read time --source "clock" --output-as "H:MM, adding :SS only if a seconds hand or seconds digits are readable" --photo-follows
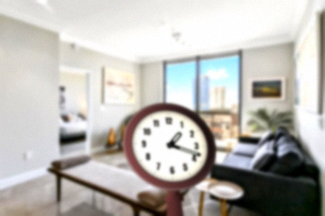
1:18
